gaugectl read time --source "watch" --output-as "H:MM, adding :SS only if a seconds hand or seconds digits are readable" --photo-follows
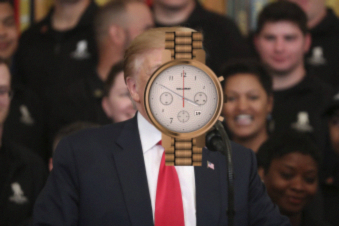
3:50
